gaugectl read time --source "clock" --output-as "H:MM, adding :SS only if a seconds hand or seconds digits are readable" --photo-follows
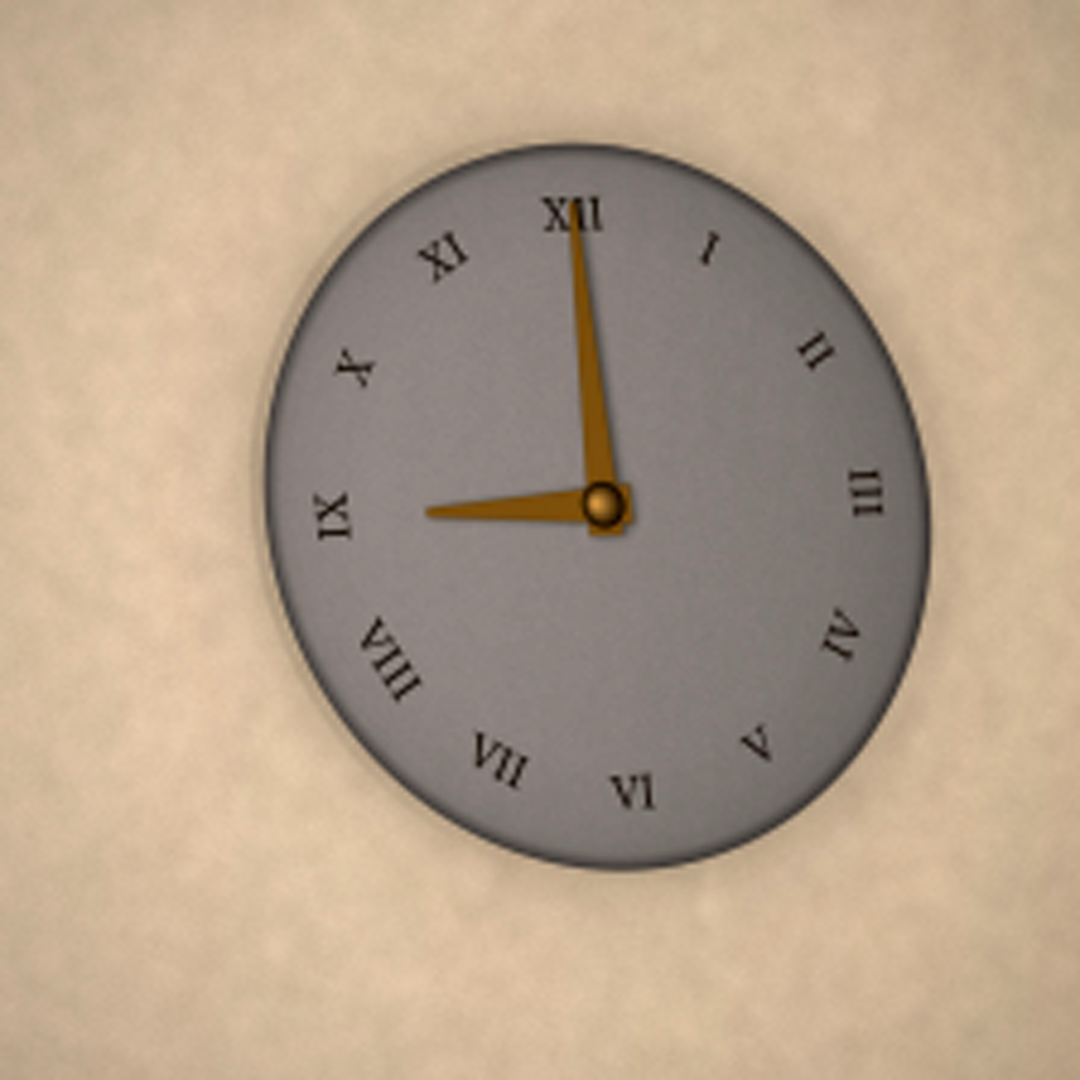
9:00
